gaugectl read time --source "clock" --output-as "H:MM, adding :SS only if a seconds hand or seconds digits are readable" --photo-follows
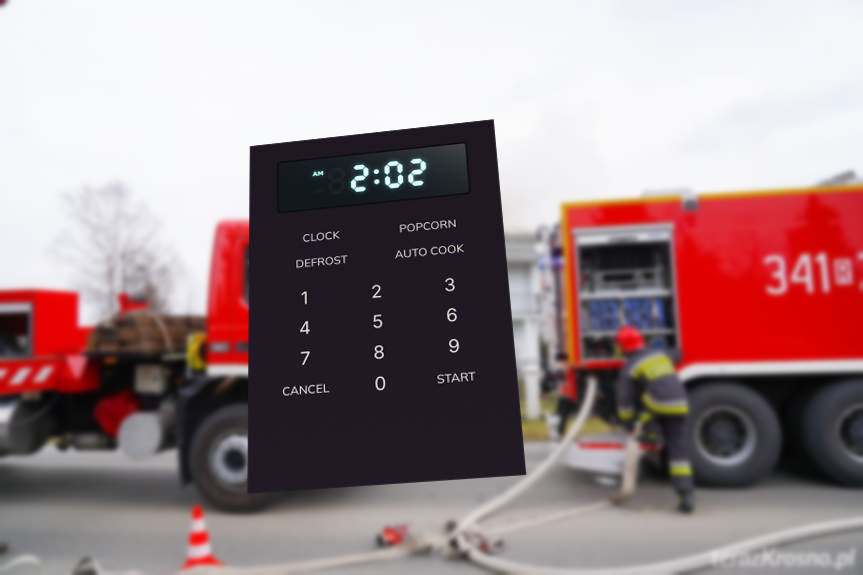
2:02
